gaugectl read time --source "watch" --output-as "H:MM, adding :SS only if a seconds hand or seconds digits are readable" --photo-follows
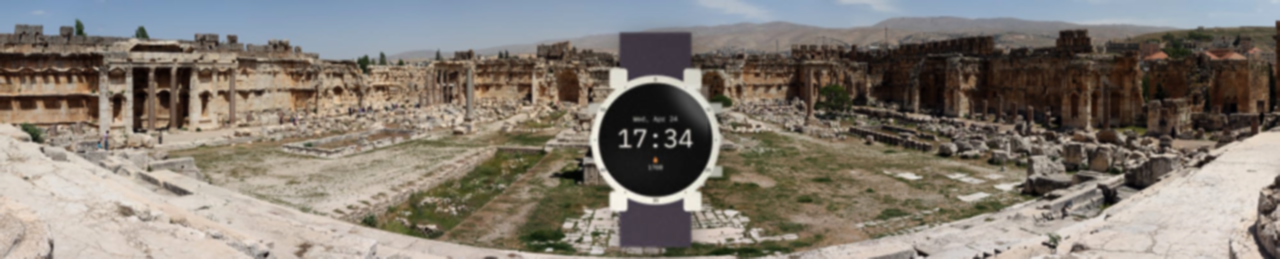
17:34
